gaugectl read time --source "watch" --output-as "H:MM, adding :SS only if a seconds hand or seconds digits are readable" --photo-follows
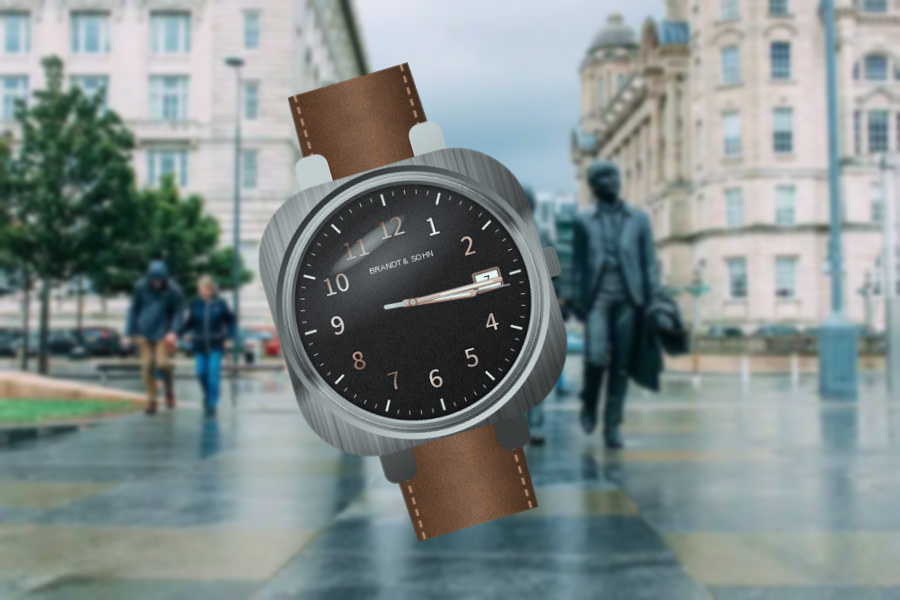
3:15:16
